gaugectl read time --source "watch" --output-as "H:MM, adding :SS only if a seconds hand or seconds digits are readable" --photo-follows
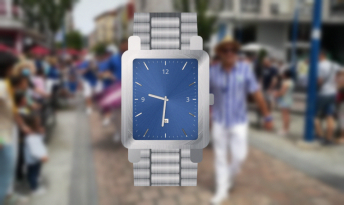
9:31
